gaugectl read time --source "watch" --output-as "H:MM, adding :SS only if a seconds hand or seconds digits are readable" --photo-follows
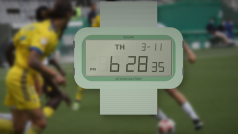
6:28:35
